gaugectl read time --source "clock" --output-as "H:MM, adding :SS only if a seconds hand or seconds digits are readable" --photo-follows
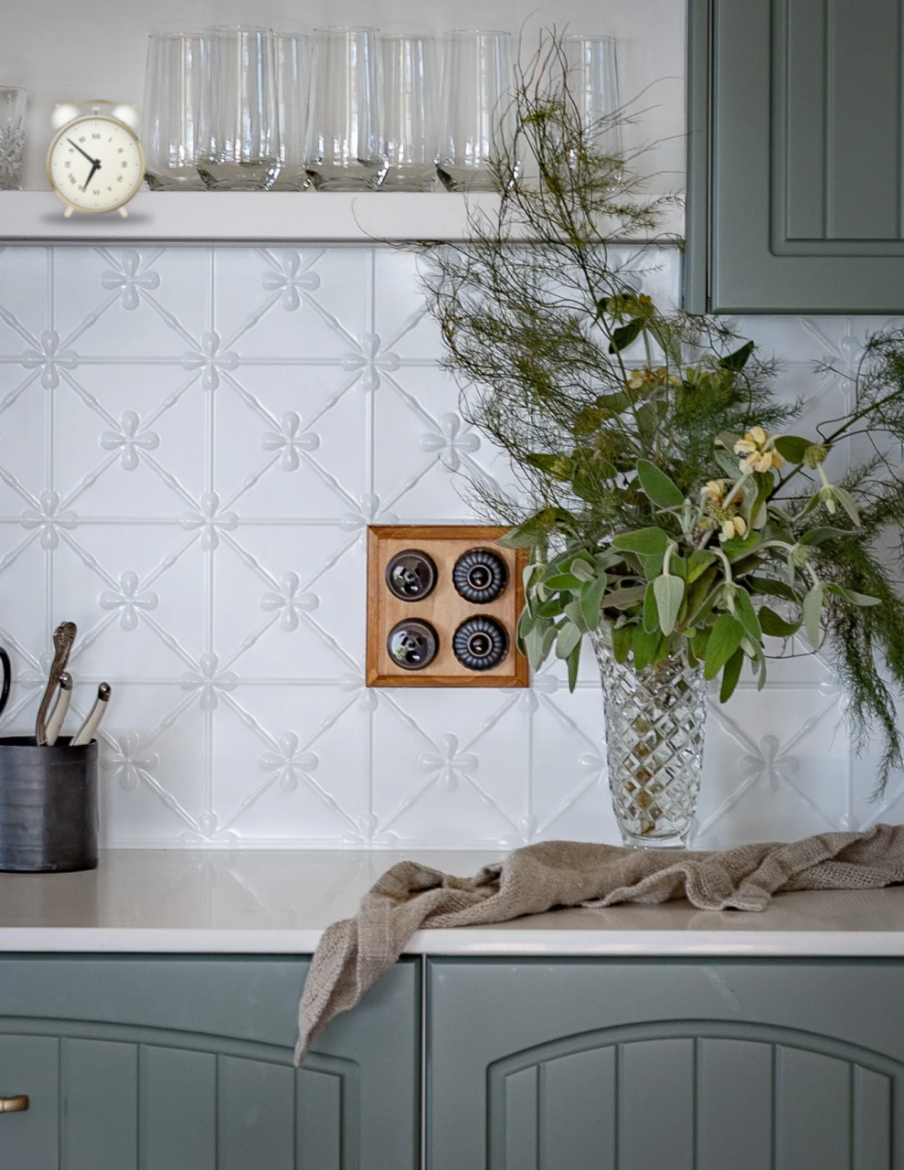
6:52
